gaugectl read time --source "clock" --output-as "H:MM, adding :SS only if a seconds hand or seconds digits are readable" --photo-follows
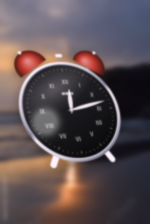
12:13
